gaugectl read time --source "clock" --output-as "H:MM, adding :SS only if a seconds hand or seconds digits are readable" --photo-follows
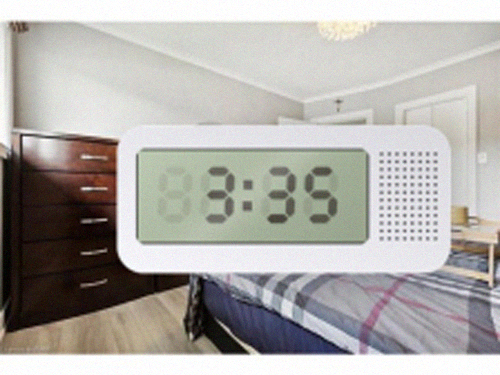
3:35
